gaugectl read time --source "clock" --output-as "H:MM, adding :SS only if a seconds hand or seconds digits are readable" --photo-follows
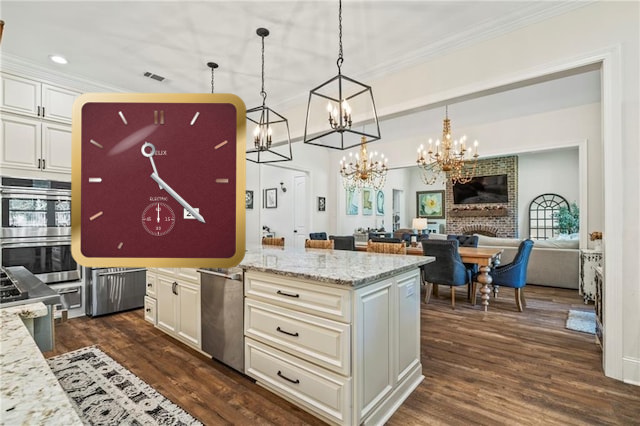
11:22
